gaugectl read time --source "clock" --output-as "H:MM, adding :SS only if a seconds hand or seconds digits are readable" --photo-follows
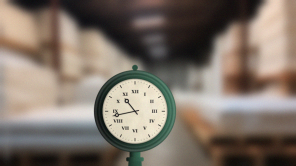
10:43
